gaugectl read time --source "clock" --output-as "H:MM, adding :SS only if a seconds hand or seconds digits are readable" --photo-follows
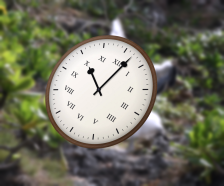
10:02
